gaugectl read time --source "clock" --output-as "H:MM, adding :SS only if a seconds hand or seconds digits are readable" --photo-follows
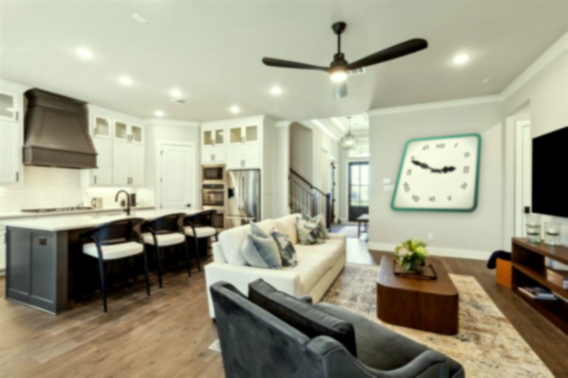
2:49
